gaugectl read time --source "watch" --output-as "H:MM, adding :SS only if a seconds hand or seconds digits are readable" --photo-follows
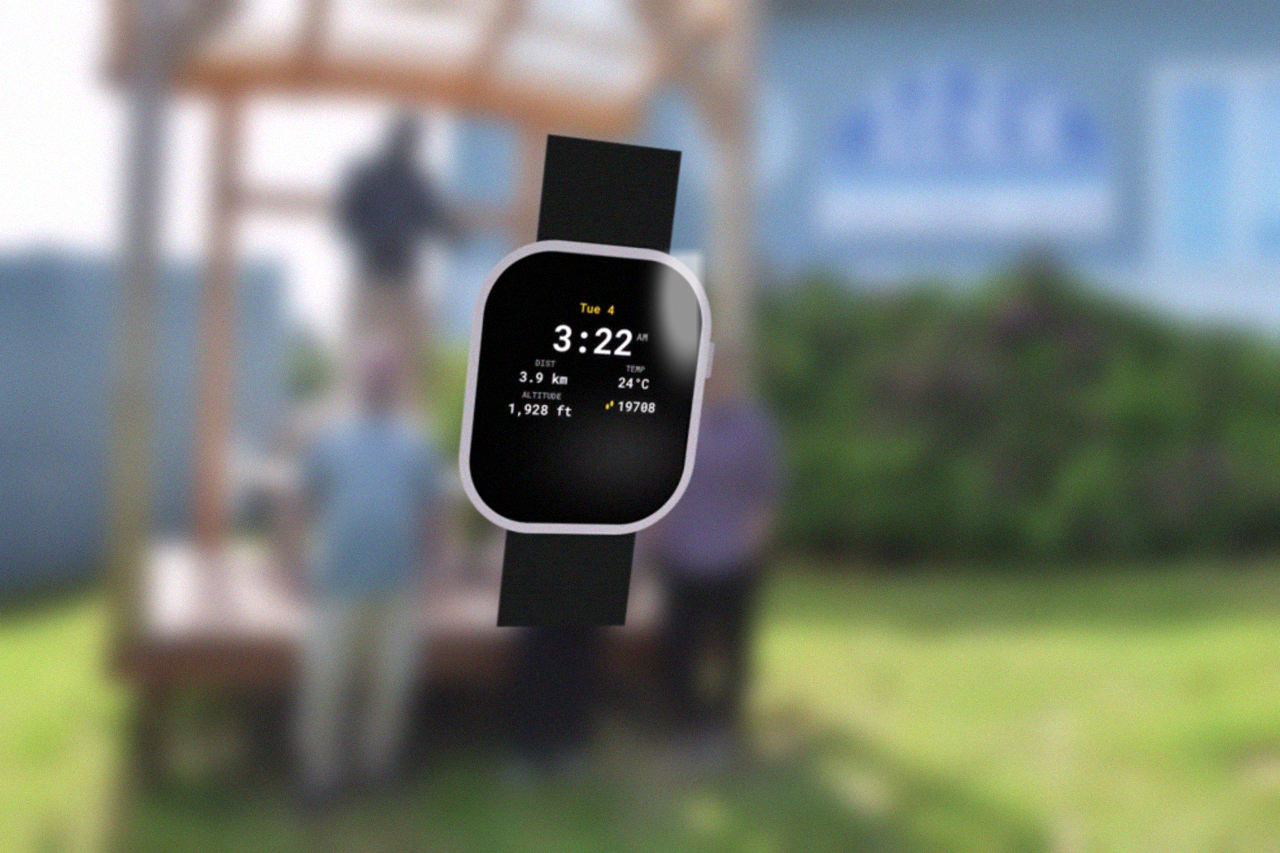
3:22
